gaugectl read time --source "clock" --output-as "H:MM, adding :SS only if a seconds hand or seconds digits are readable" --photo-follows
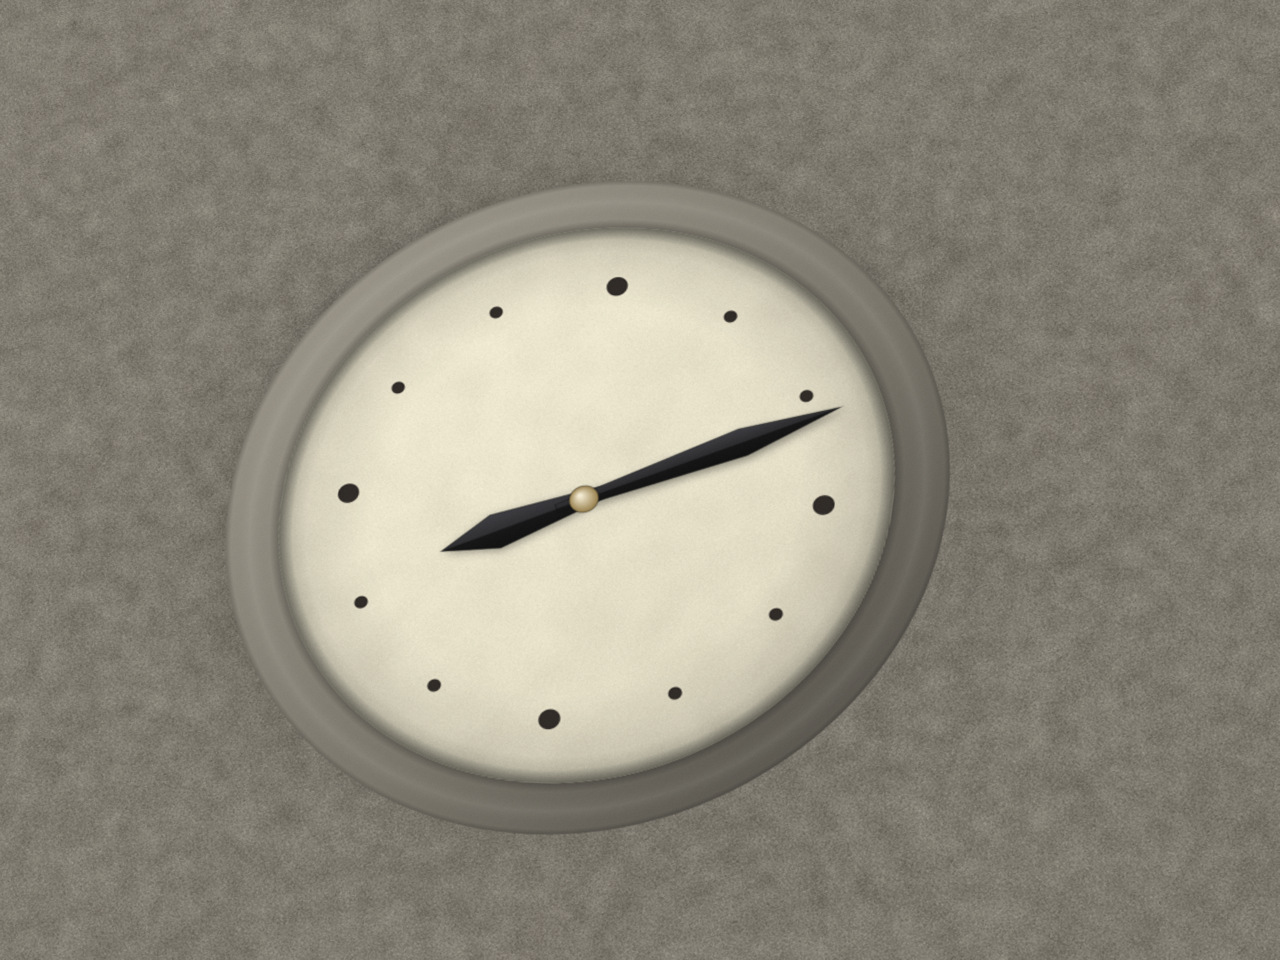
8:11
